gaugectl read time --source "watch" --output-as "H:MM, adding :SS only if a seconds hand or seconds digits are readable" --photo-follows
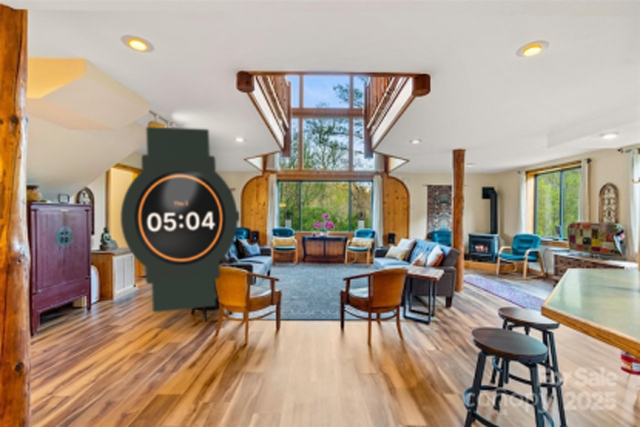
5:04
